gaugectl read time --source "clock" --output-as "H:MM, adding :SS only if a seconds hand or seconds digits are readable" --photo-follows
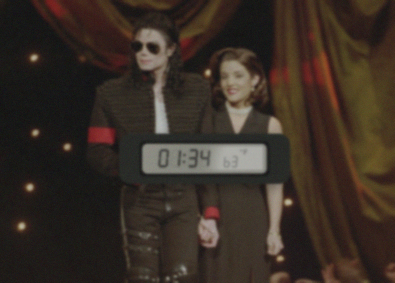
1:34
